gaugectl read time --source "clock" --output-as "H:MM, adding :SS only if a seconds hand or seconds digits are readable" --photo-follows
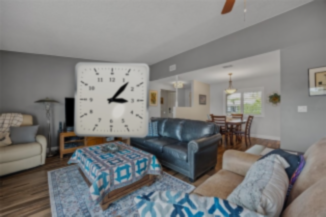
3:07
